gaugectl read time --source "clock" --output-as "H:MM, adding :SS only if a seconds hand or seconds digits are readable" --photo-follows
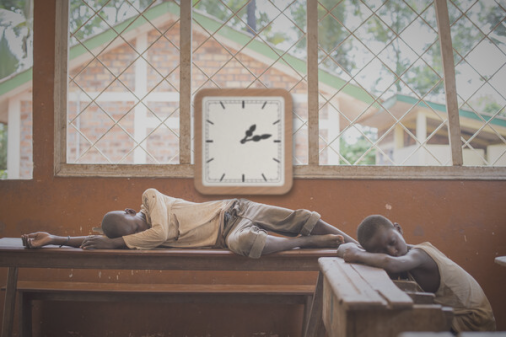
1:13
